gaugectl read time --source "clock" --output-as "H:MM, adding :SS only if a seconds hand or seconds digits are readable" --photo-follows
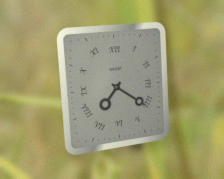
7:21
